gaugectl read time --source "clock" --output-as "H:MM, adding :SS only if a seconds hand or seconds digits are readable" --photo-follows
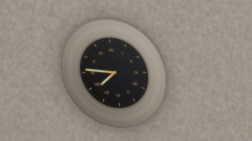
7:46
